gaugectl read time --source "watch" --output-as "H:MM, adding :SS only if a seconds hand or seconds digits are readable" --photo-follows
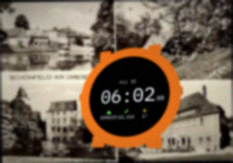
6:02
